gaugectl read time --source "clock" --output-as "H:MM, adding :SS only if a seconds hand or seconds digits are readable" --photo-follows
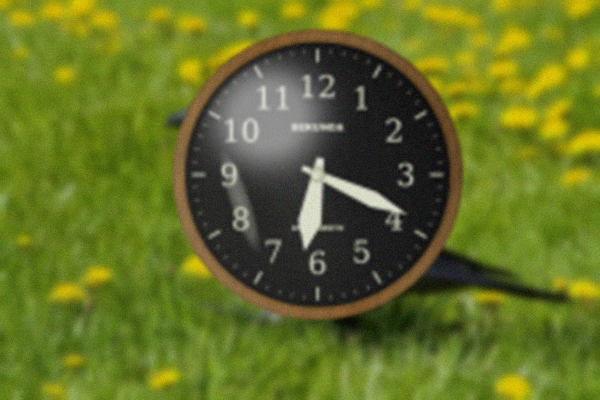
6:19
